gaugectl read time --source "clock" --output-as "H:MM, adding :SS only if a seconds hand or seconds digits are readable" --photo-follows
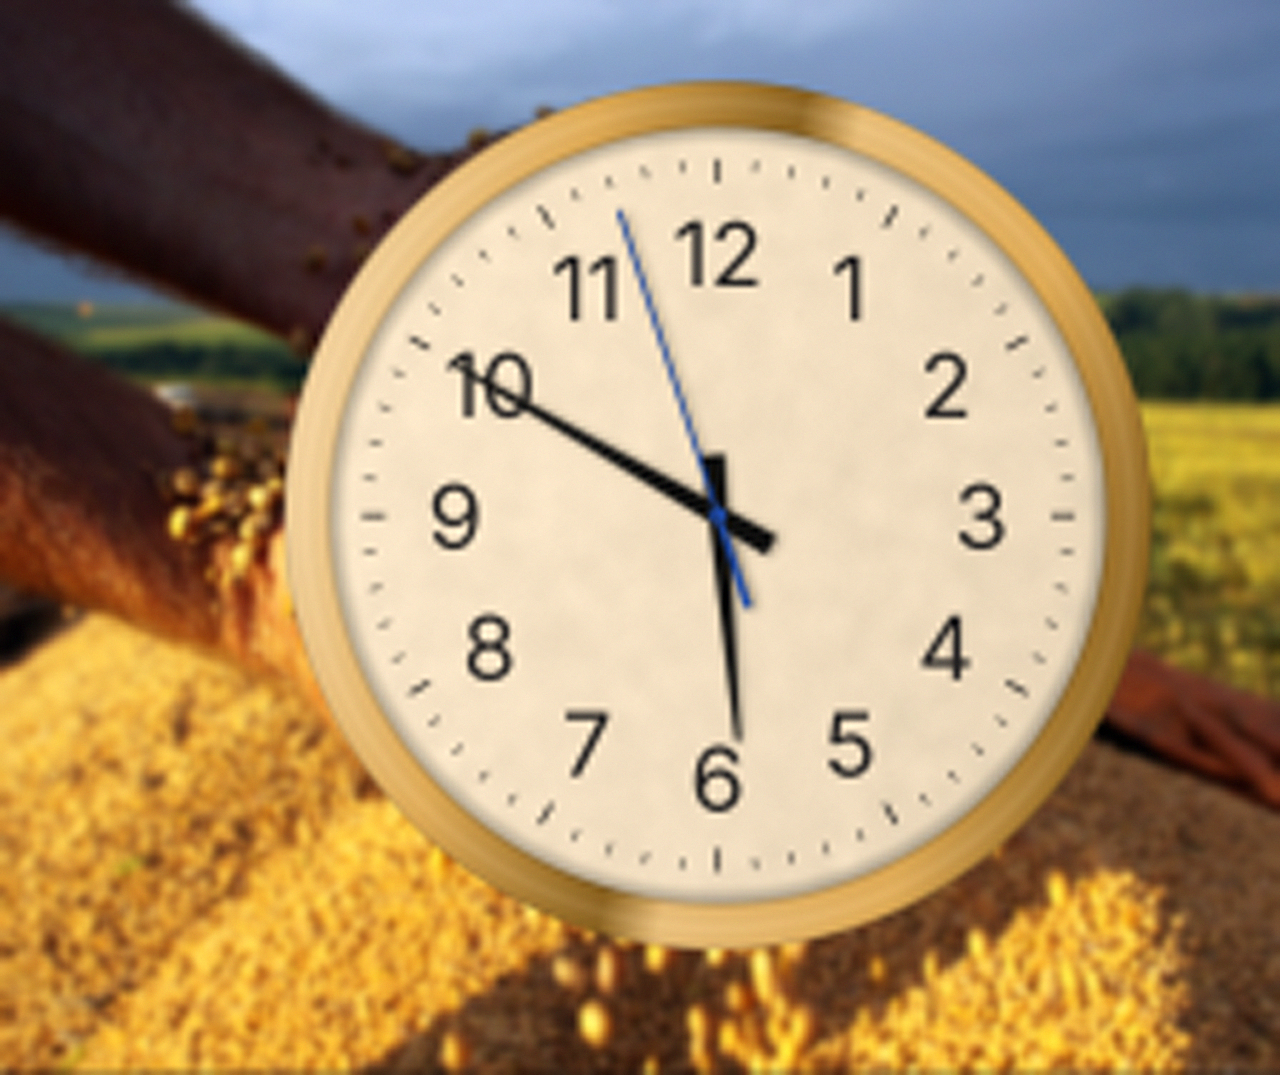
5:49:57
